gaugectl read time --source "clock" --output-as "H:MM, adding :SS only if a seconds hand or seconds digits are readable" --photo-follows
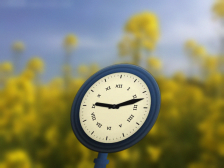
9:12
